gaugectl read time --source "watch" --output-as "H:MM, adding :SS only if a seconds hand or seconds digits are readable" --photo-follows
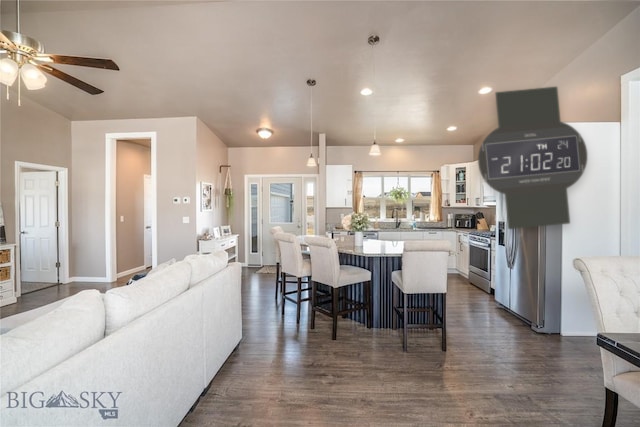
21:02:20
